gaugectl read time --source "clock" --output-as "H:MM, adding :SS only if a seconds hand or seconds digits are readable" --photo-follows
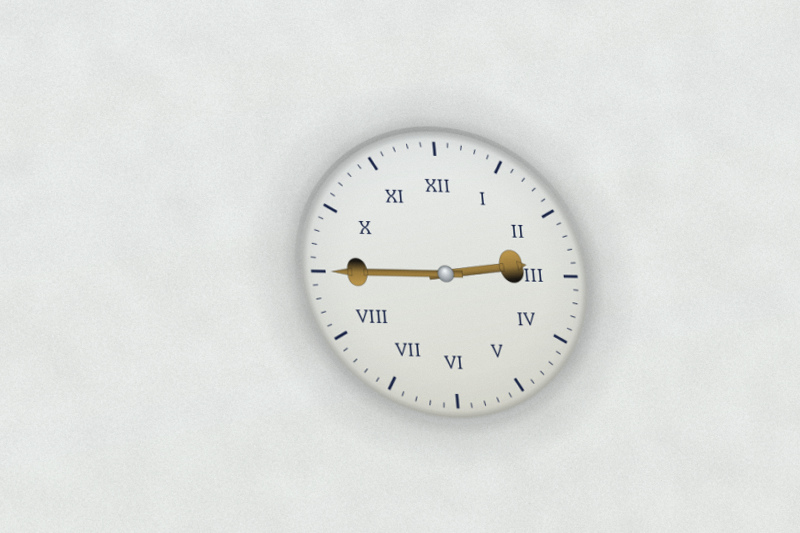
2:45
